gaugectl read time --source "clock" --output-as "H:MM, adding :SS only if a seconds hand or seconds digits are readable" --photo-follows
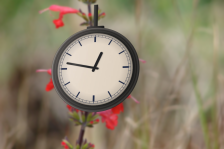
12:47
